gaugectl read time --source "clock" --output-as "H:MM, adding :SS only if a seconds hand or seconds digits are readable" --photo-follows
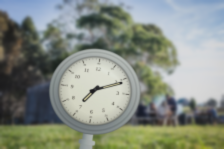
7:11
